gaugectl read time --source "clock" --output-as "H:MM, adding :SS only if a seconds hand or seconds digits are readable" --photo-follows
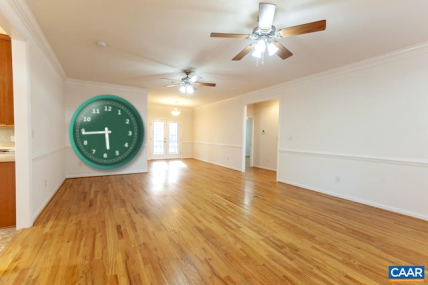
5:44
